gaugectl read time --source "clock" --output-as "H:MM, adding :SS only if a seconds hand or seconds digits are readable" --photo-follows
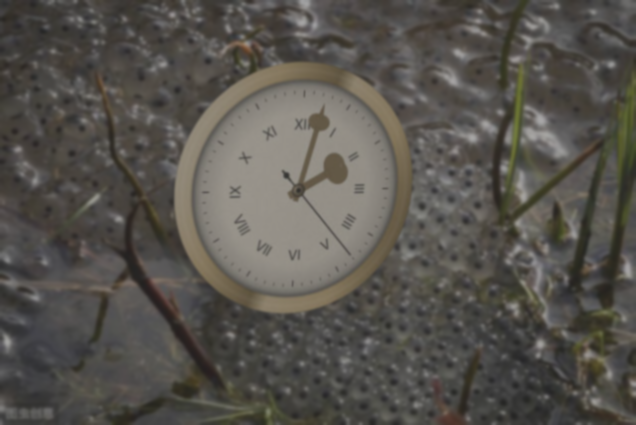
2:02:23
